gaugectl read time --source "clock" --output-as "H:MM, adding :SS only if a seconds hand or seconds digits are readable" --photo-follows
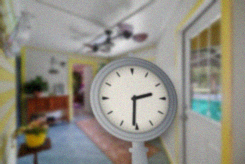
2:31
